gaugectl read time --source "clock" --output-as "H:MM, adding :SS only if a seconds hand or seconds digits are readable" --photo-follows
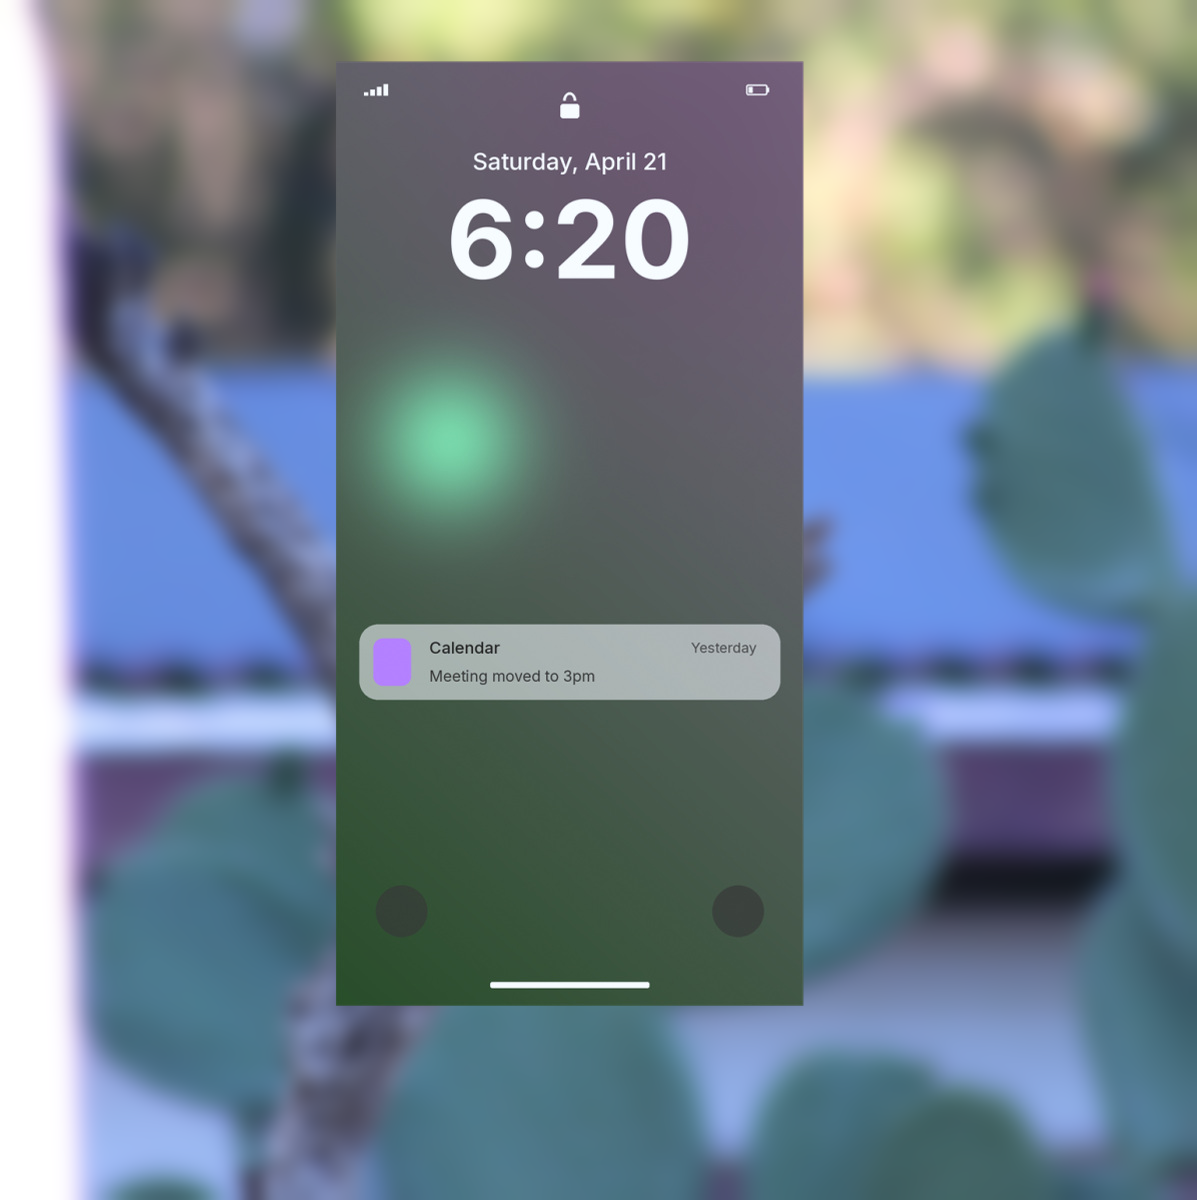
6:20
